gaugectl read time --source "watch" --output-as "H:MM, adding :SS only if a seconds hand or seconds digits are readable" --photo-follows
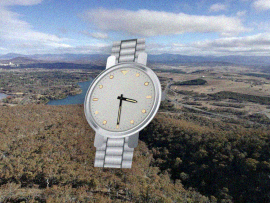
3:30
